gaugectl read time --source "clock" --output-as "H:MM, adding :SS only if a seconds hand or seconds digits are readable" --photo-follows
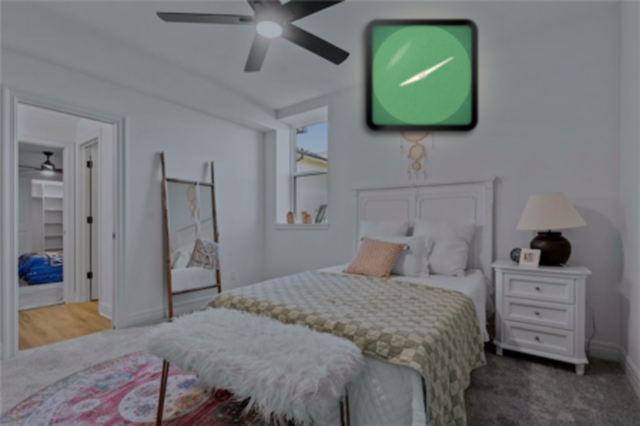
8:10
